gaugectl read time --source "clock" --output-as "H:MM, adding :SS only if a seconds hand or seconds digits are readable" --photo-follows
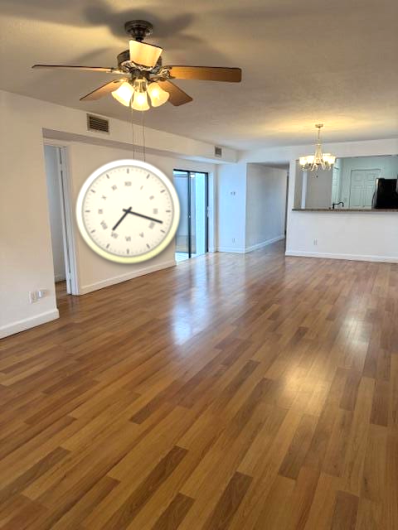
7:18
